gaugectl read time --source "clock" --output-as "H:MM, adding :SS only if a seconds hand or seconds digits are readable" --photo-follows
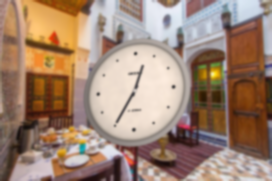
12:35
